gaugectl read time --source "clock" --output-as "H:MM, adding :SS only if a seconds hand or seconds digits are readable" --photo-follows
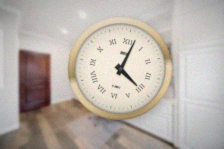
4:02
